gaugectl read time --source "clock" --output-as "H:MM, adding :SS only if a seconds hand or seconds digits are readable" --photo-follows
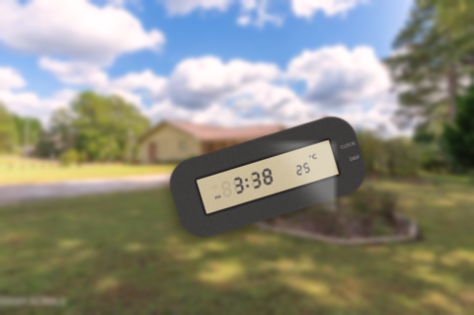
3:38
